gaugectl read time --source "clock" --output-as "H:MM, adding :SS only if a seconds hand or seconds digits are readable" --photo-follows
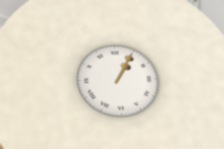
1:05
